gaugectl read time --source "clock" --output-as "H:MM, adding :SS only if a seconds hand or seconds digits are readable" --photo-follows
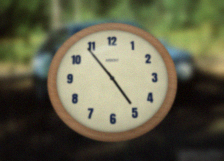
4:54
